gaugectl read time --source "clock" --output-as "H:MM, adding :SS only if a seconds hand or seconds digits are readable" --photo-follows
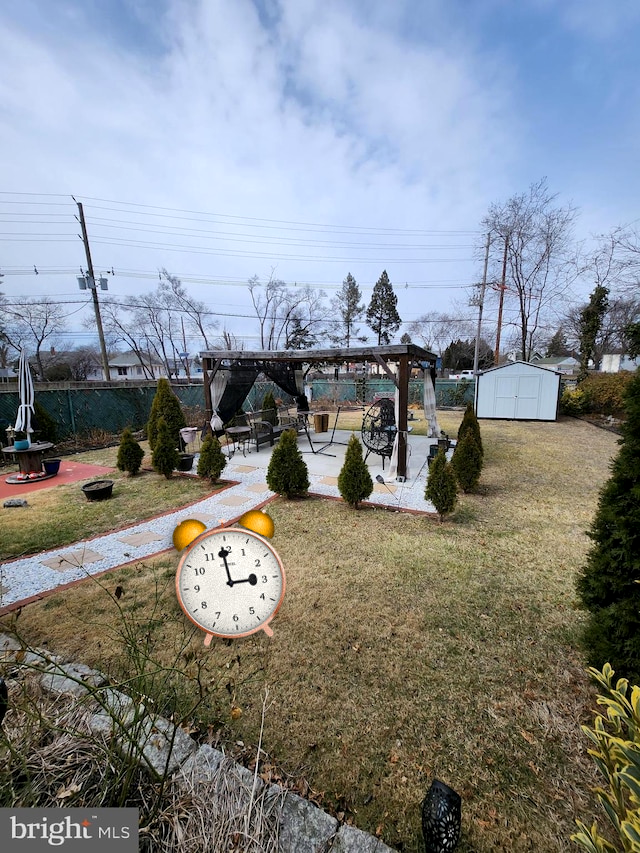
2:59
